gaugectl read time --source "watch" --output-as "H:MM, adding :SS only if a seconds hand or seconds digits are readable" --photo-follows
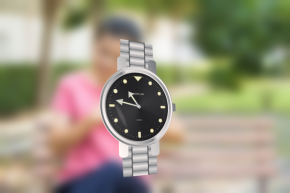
10:47
